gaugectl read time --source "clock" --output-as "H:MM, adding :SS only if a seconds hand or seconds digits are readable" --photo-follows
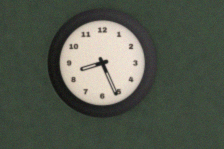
8:26
